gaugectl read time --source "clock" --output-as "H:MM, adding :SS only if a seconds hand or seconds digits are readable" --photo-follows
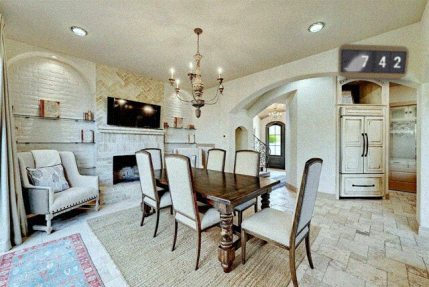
7:42
